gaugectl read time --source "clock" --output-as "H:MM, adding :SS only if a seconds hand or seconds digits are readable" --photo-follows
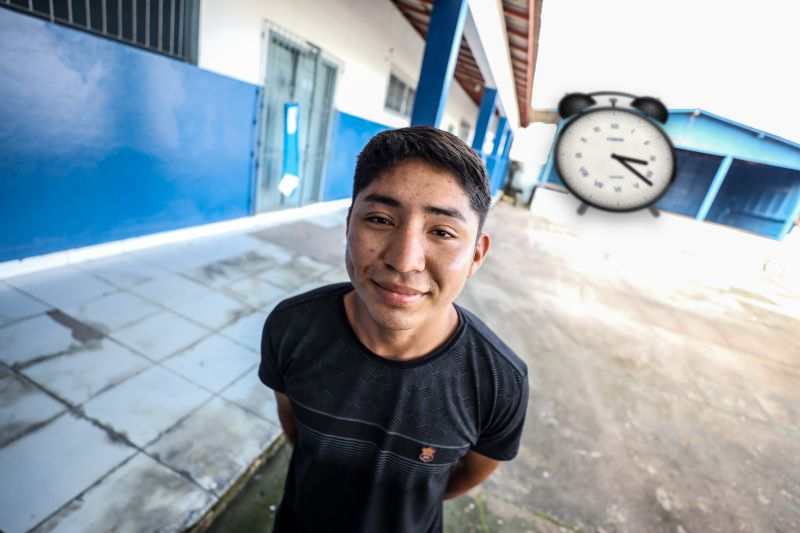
3:22
